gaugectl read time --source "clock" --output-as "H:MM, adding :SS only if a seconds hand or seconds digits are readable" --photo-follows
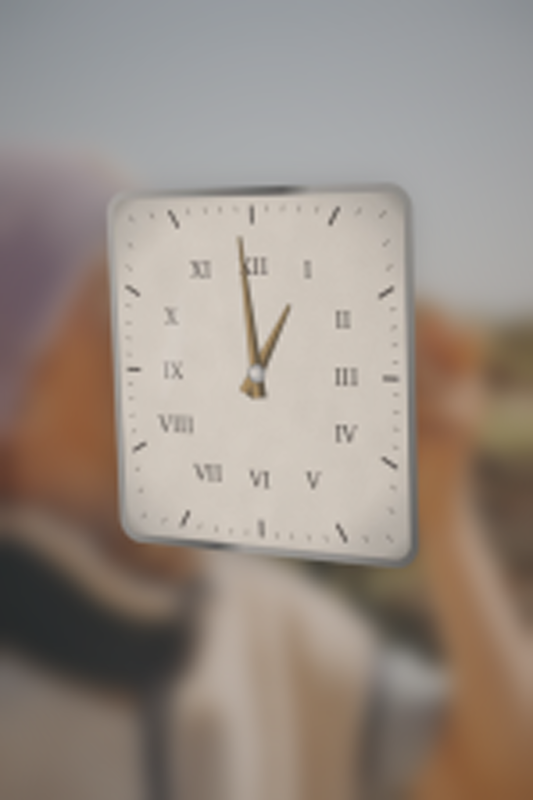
12:59
